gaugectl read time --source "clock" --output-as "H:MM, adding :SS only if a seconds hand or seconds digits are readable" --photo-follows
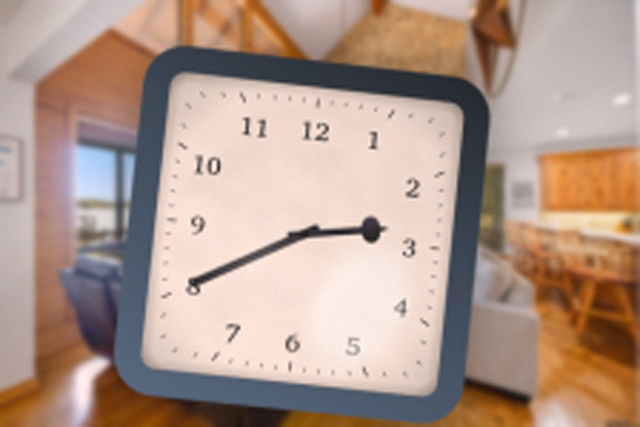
2:40
